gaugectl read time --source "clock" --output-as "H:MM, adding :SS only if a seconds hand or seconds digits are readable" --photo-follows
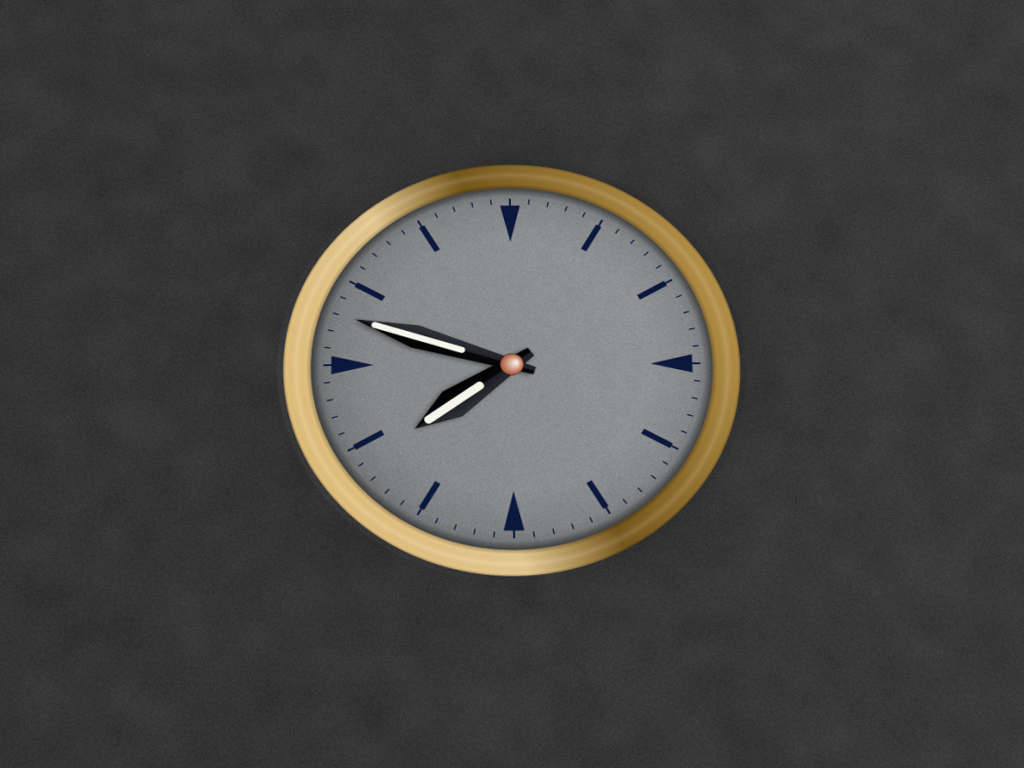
7:48
